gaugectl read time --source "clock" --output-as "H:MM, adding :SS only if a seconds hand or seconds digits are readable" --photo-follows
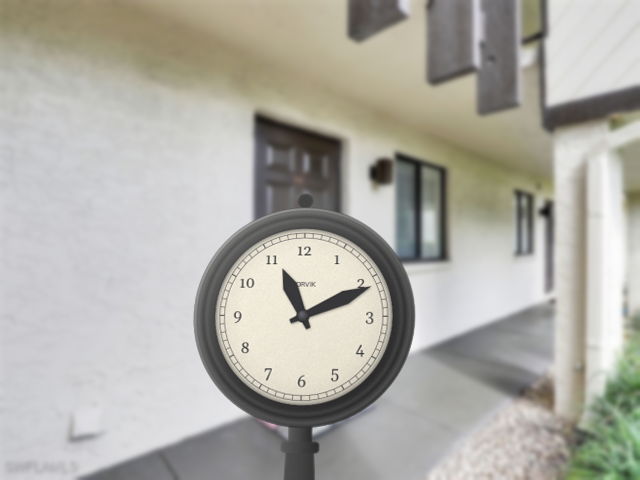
11:11
